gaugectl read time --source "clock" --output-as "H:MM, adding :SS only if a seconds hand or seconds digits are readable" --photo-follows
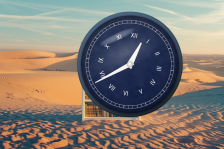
12:39
